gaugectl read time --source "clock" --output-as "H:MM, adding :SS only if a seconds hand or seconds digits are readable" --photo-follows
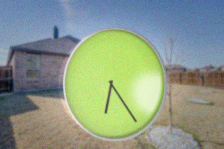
6:24
